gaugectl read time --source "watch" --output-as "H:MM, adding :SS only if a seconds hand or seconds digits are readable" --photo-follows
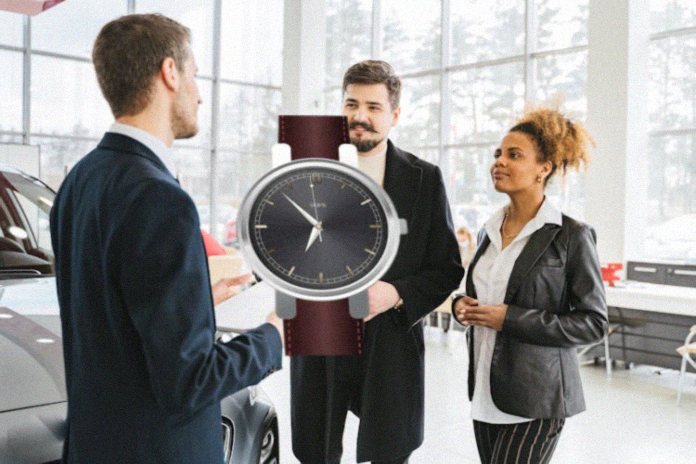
6:52:59
